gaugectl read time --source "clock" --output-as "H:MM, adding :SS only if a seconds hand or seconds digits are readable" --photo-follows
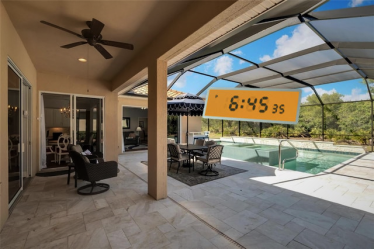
6:45:35
